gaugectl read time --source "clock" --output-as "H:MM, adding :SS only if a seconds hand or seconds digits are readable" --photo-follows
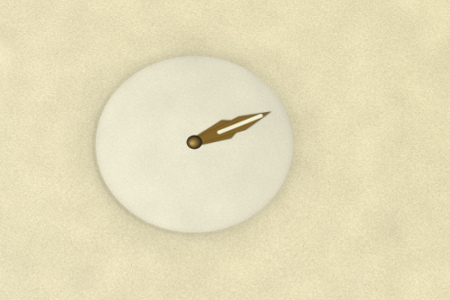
2:11
